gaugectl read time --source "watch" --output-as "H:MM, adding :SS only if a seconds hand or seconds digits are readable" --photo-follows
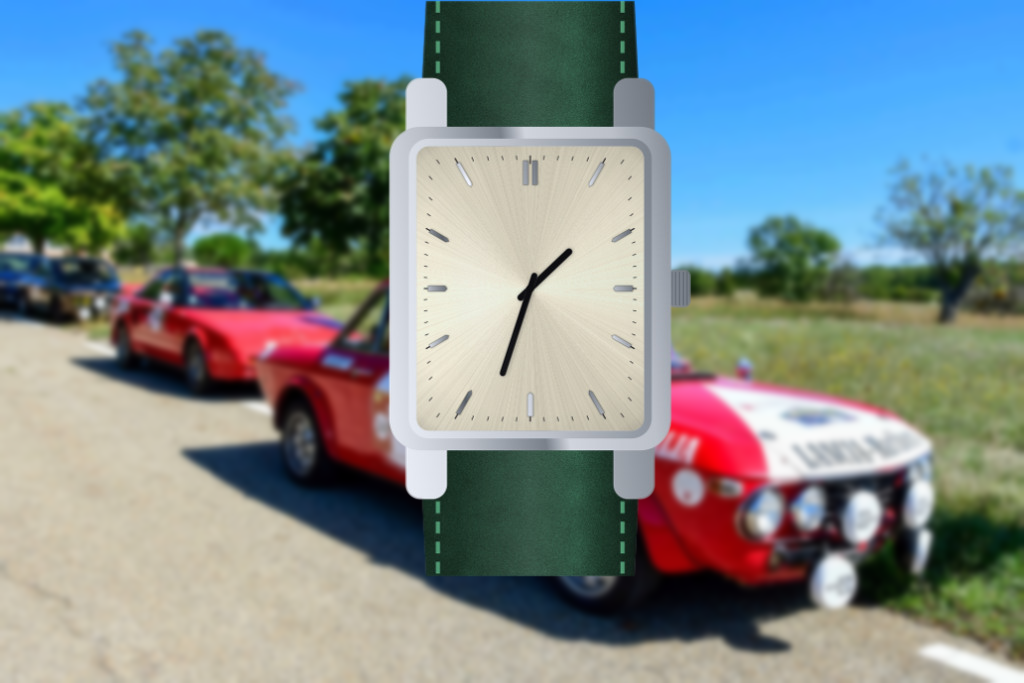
1:33
